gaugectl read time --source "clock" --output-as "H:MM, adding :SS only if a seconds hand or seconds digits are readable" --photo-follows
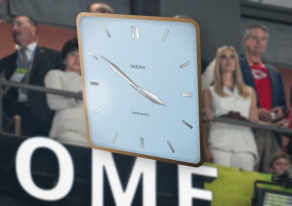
3:51
